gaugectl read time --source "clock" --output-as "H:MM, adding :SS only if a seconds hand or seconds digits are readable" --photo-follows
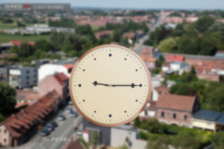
9:15
